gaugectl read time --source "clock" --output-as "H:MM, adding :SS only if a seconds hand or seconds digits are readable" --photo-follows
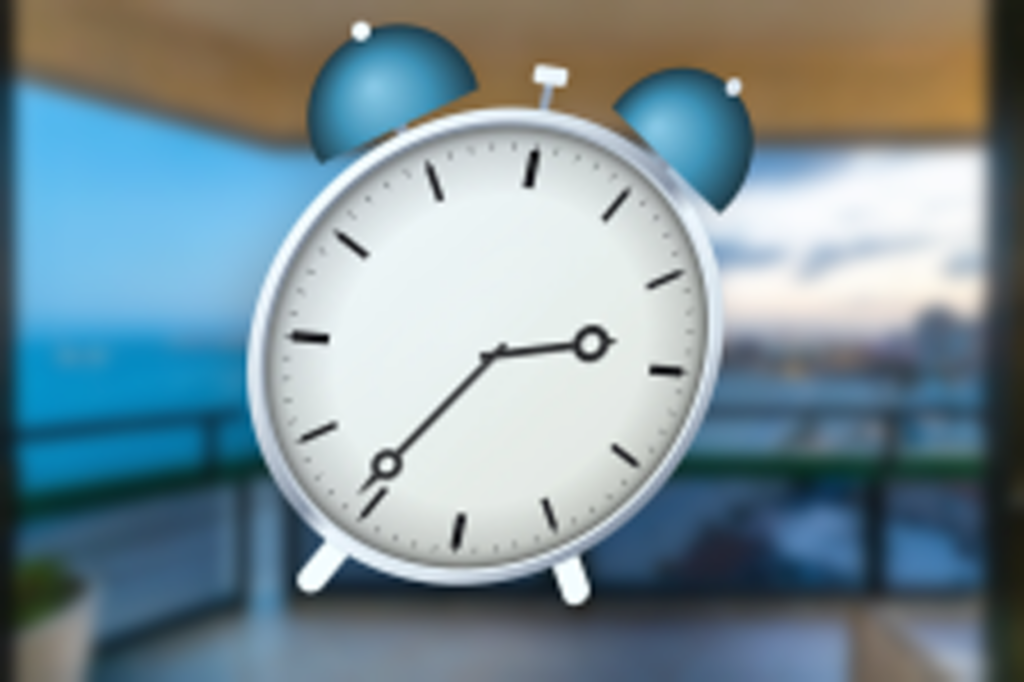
2:36
